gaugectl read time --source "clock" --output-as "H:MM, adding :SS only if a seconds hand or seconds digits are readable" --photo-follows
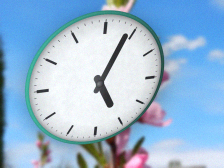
5:04
